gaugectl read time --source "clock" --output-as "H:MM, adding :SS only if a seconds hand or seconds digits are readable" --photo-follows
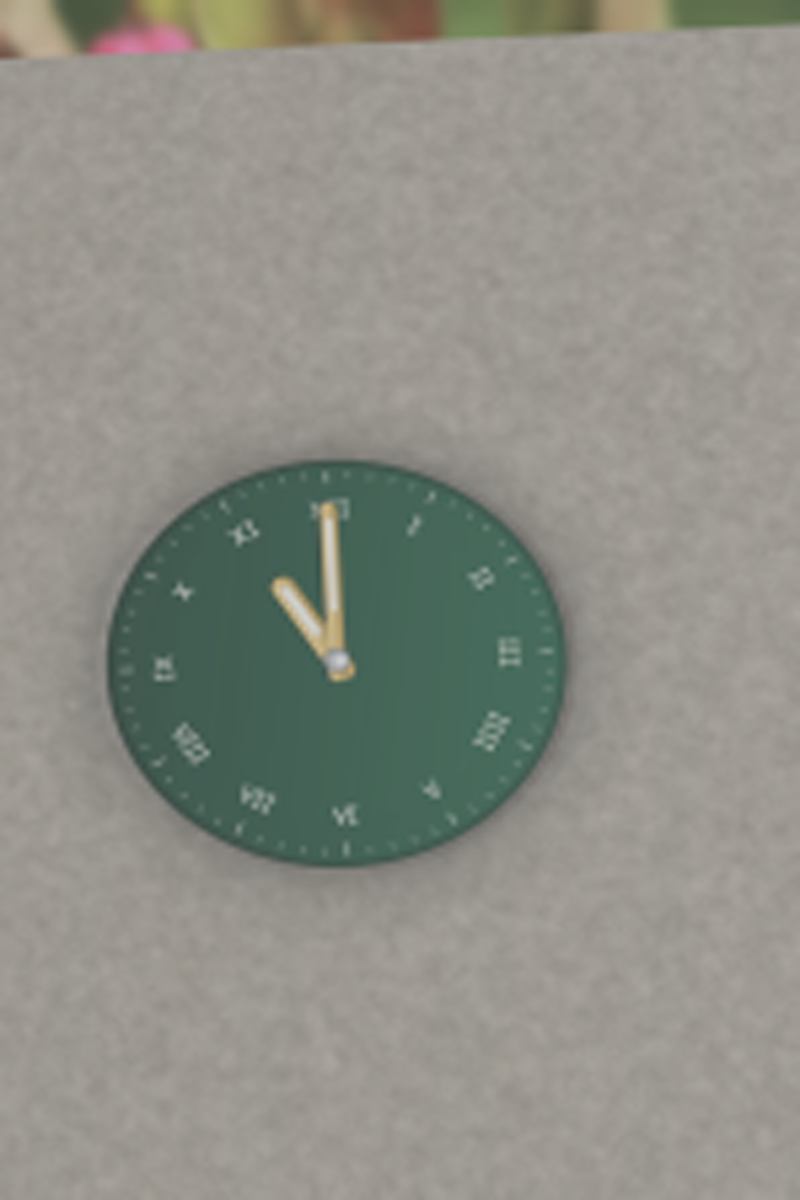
11:00
